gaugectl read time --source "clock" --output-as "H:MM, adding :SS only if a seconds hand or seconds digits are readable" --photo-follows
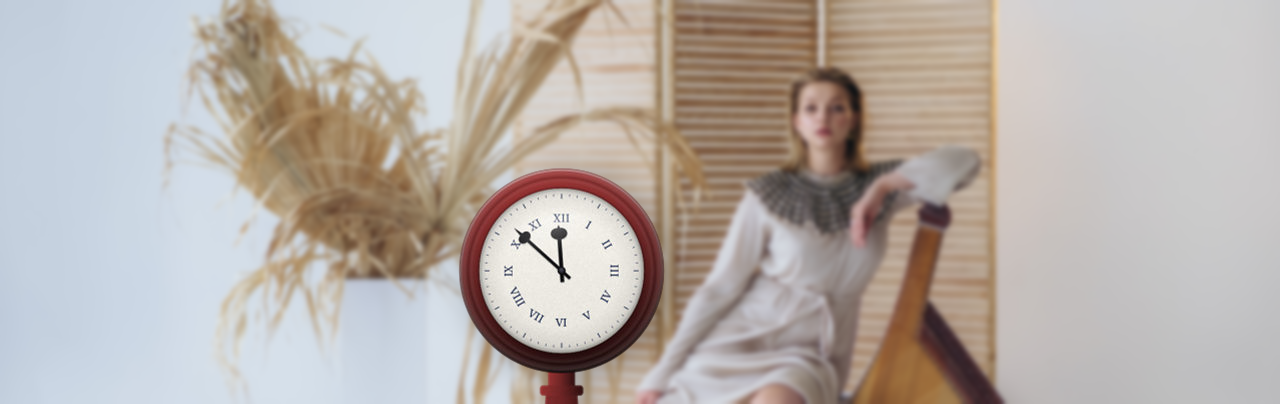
11:52
